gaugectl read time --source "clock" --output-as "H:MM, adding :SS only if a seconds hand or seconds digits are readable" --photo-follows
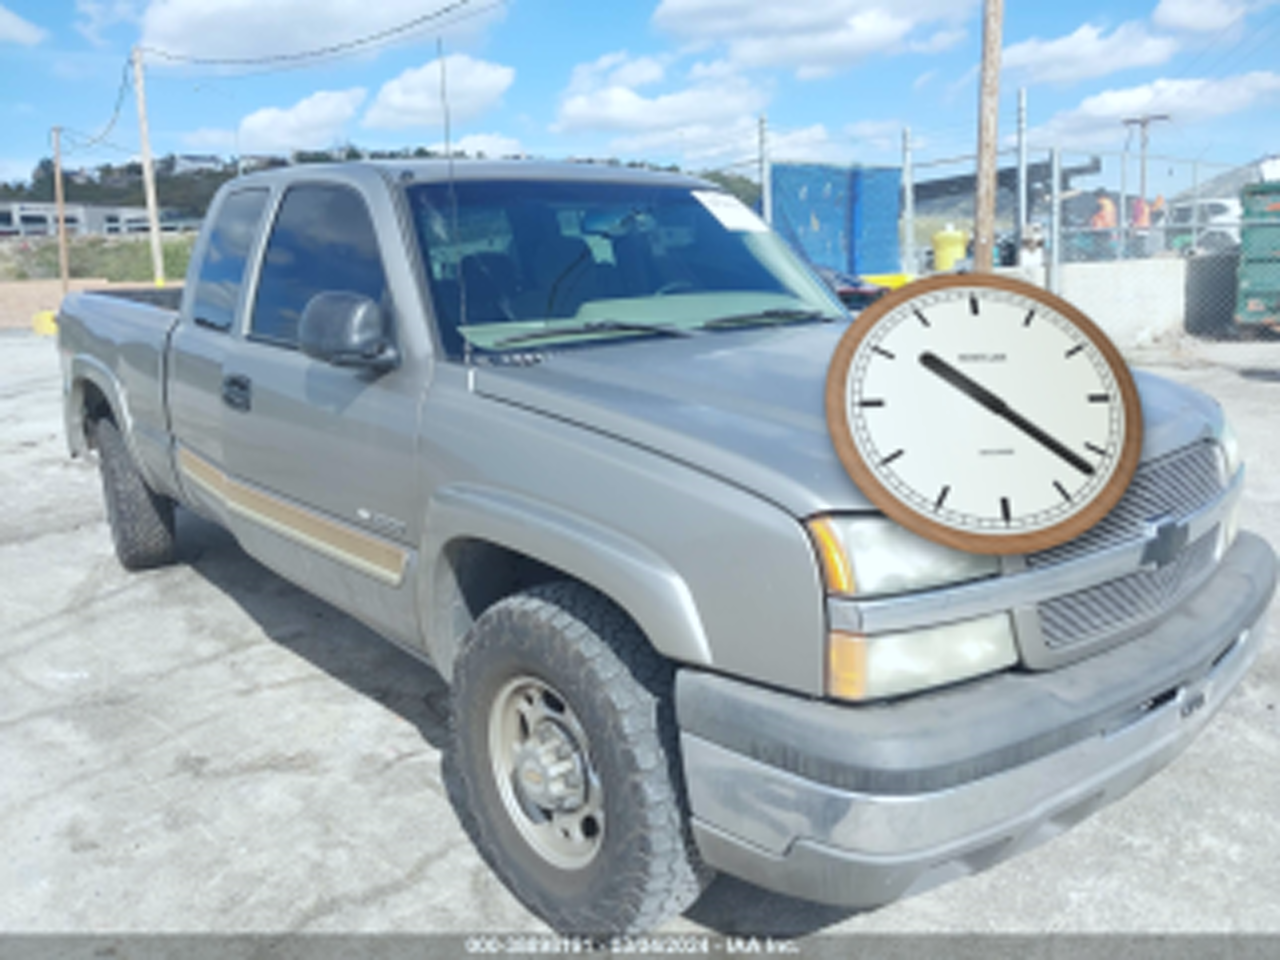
10:22
